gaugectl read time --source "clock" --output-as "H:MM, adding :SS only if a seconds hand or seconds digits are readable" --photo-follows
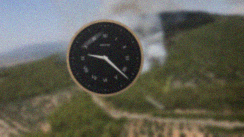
9:22
